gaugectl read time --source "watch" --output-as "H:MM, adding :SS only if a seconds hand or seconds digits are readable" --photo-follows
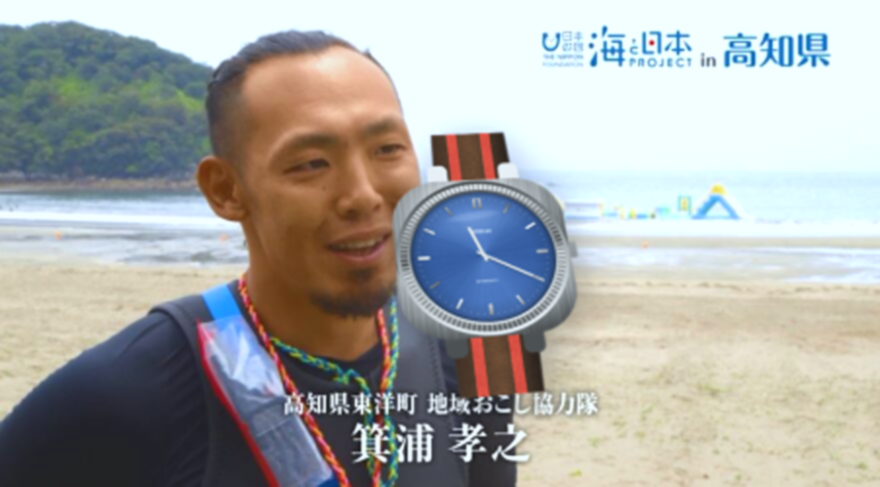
11:20
